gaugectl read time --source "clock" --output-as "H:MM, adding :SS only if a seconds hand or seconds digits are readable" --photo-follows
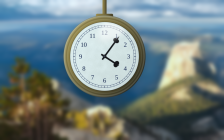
4:06
